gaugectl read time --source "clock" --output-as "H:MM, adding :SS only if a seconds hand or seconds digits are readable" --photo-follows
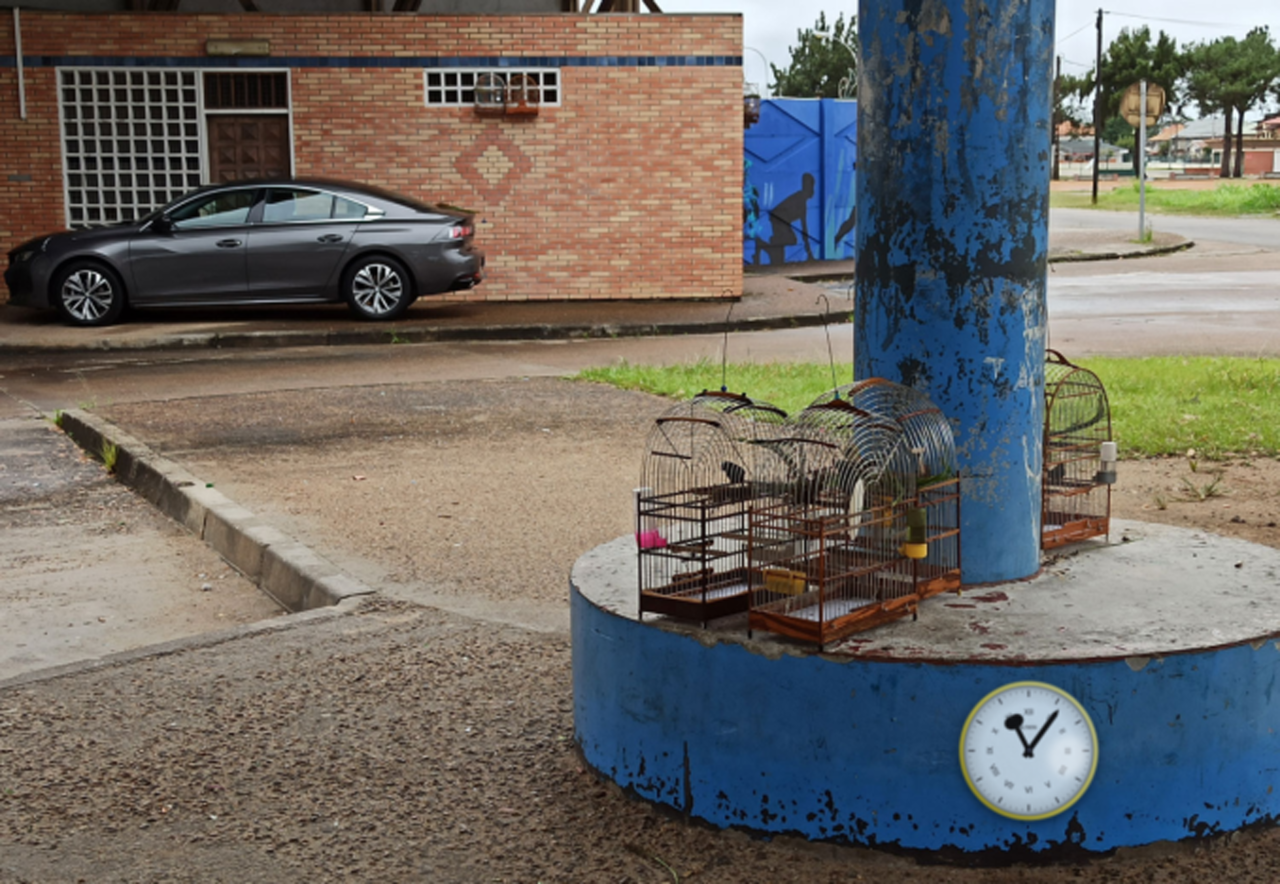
11:06
